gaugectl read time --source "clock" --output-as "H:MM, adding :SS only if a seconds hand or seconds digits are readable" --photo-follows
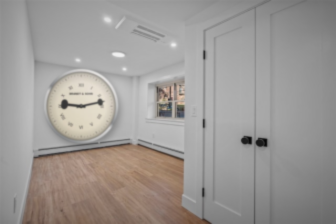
9:13
